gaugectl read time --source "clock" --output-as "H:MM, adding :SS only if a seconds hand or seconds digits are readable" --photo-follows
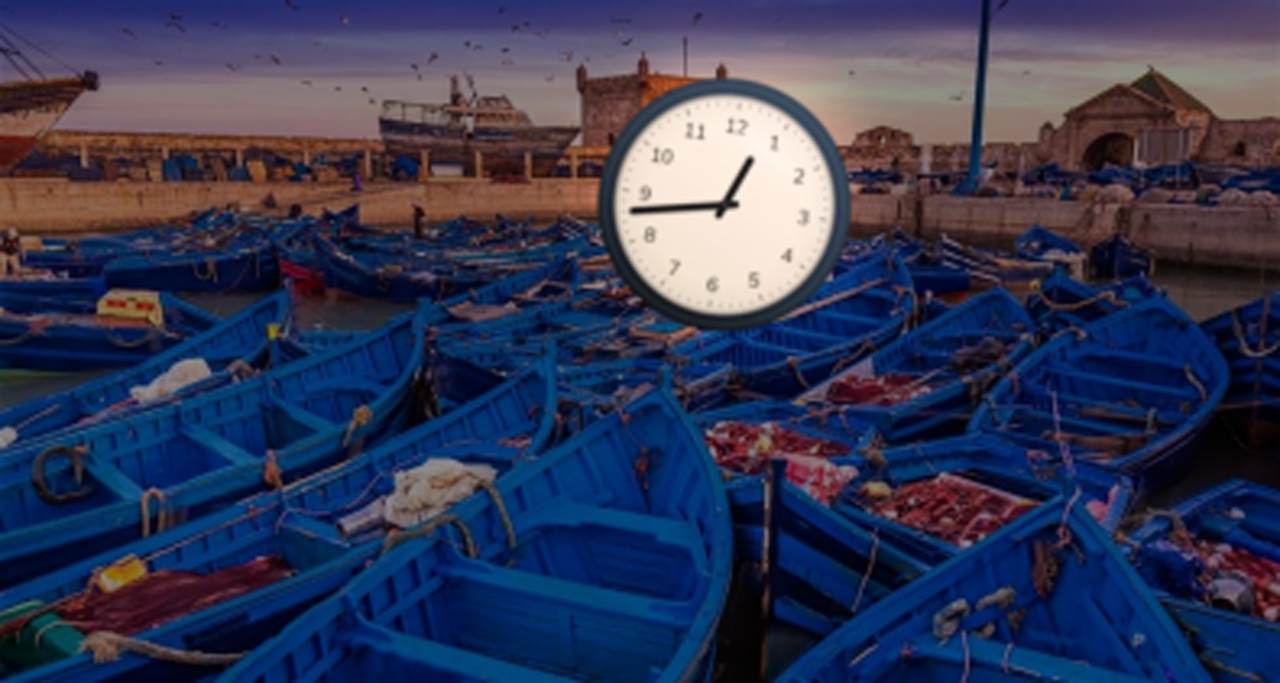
12:43
